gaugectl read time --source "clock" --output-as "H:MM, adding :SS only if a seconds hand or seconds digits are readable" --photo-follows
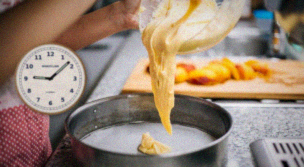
9:08
